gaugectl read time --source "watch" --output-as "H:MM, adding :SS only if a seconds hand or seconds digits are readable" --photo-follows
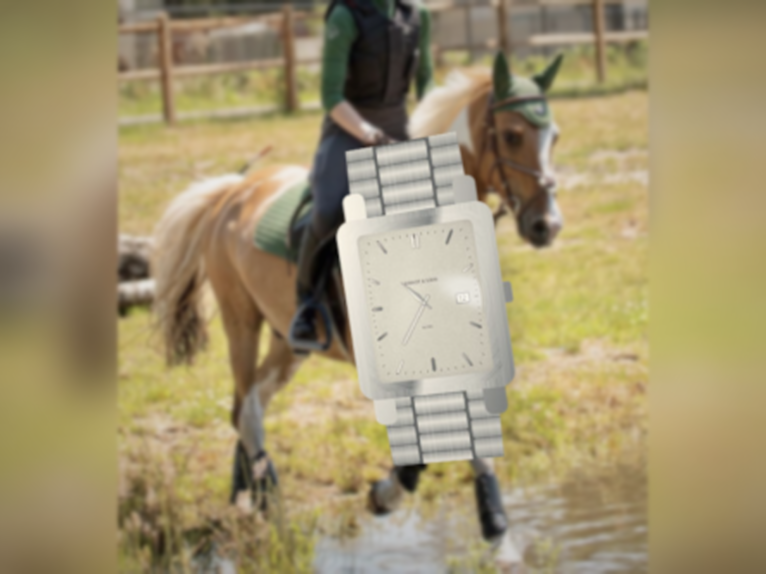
10:36
